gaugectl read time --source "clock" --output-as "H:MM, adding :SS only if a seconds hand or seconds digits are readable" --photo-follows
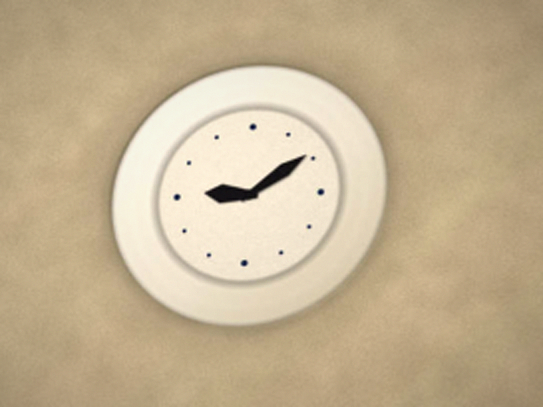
9:09
